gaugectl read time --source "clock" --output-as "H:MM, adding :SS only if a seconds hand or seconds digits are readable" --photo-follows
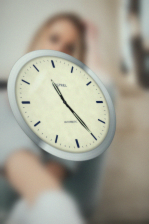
11:25
